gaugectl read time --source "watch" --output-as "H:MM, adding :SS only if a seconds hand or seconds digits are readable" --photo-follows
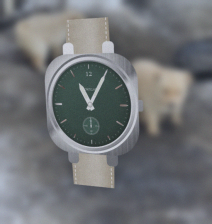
11:05
